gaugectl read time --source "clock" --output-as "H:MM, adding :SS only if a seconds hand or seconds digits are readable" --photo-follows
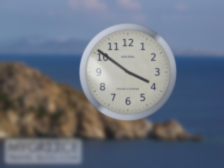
3:51
